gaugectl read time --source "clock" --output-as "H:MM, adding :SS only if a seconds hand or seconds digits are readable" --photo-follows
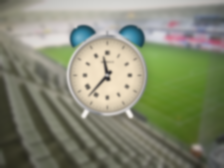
11:37
